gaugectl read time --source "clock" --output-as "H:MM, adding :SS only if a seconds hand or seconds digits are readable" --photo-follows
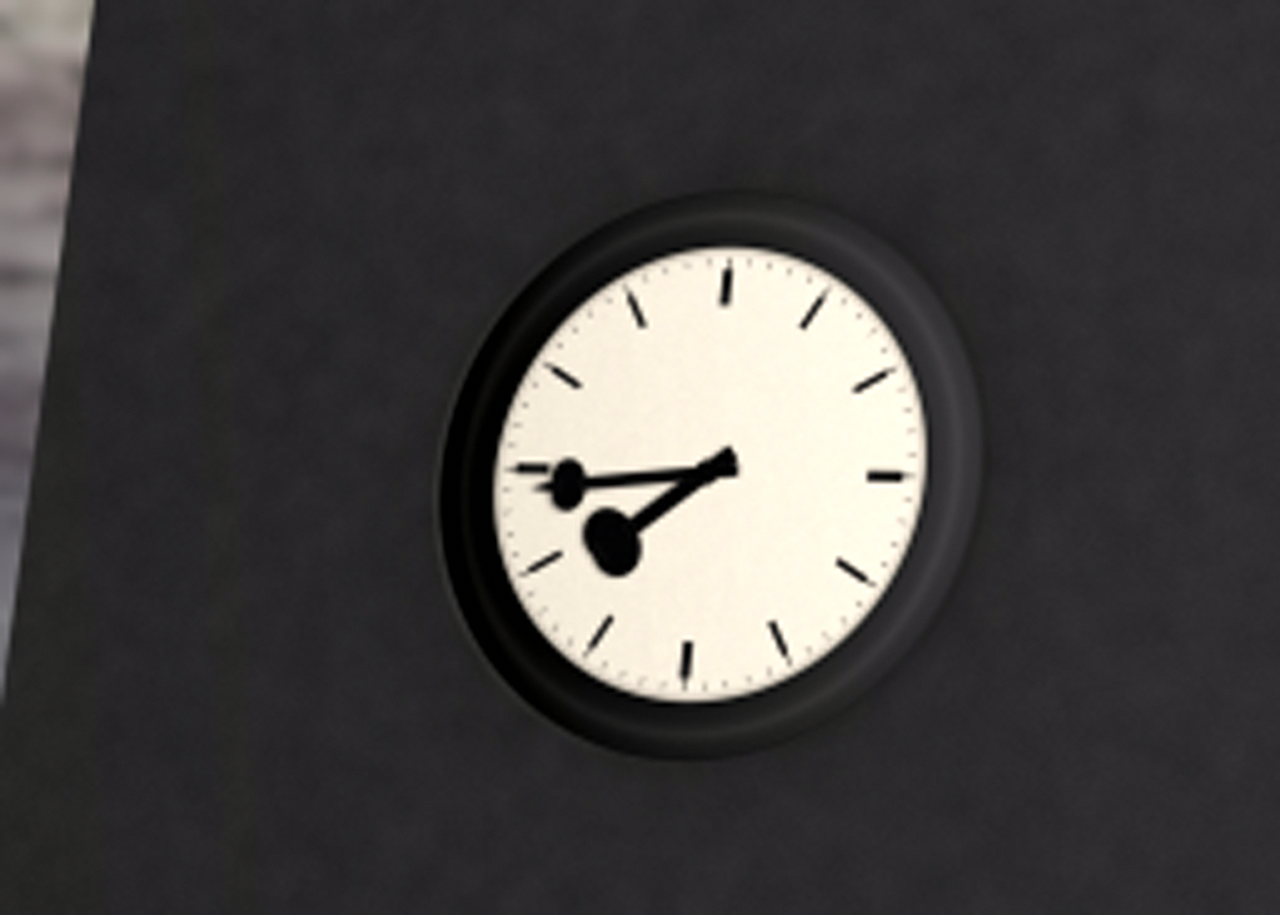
7:44
